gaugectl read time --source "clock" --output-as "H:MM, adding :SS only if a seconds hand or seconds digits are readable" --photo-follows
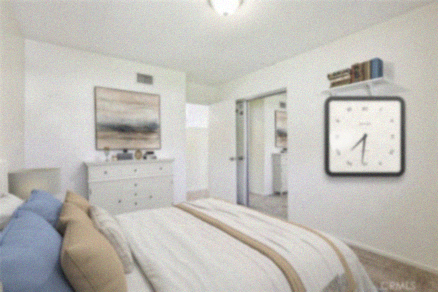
7:31
